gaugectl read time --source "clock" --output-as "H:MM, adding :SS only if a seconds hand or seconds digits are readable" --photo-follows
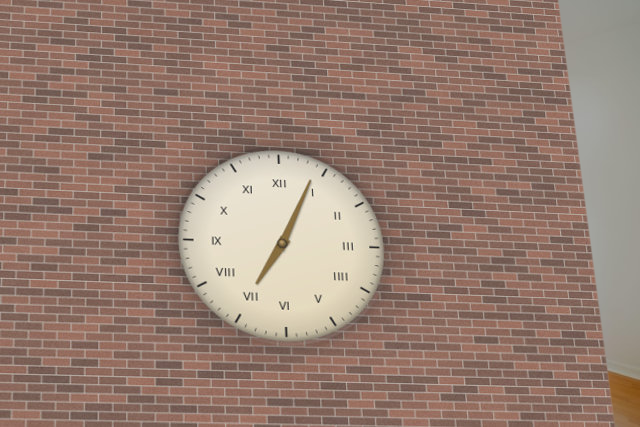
7:04
